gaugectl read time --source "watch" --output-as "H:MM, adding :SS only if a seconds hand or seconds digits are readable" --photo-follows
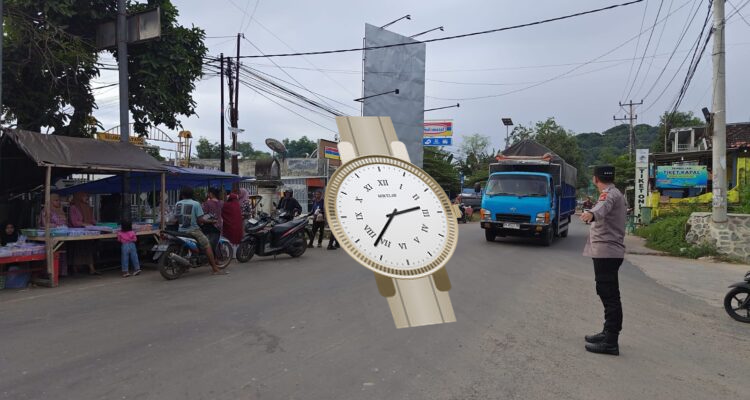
2:37
